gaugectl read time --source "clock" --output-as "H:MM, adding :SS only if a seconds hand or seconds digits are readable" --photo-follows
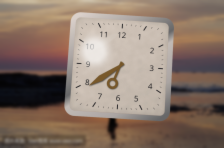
6:39
